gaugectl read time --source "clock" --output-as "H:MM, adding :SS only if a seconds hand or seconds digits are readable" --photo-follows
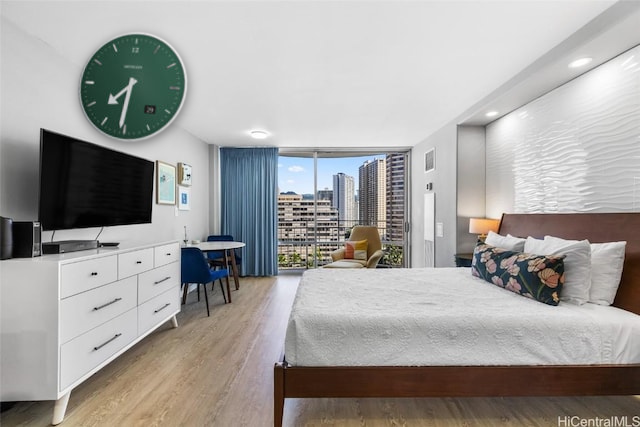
7:31
